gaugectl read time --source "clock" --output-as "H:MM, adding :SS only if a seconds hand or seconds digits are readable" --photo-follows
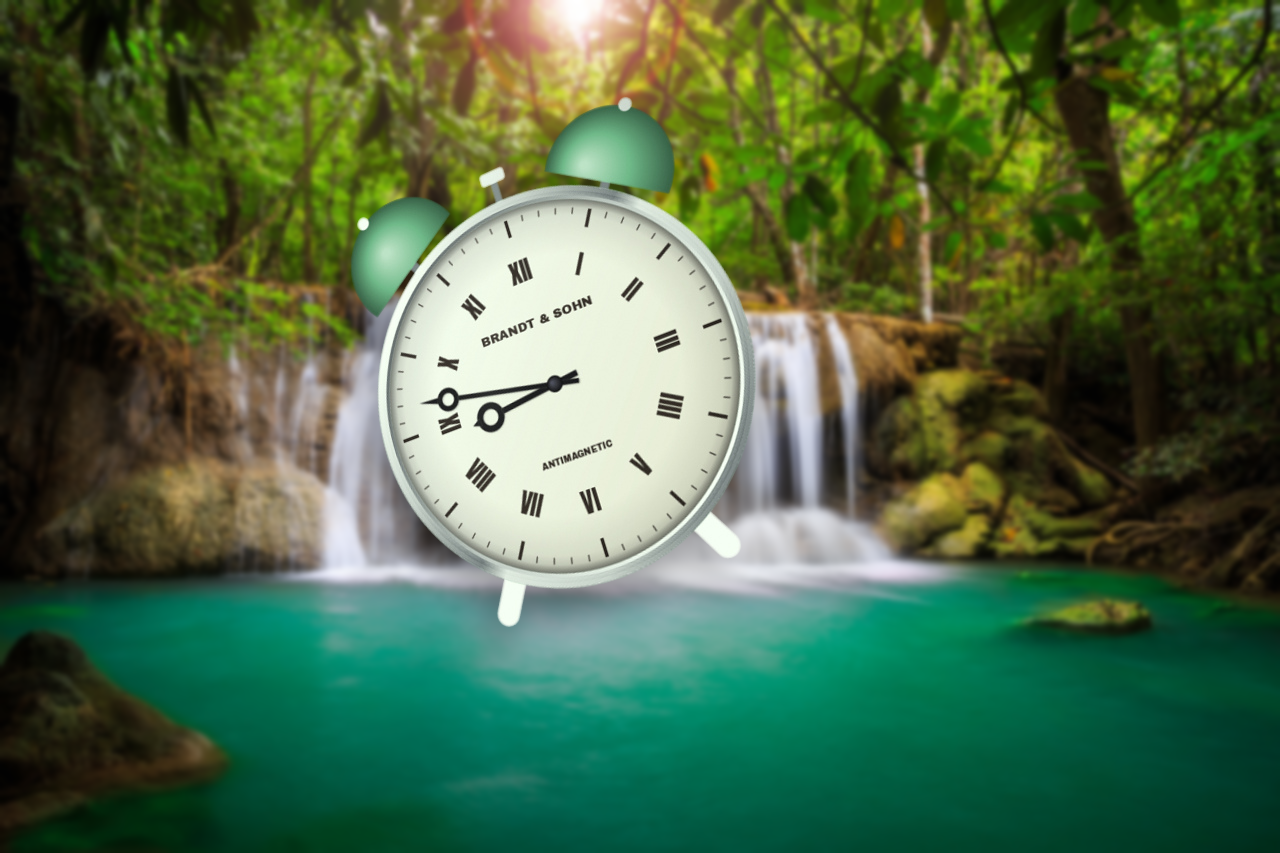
8:47
